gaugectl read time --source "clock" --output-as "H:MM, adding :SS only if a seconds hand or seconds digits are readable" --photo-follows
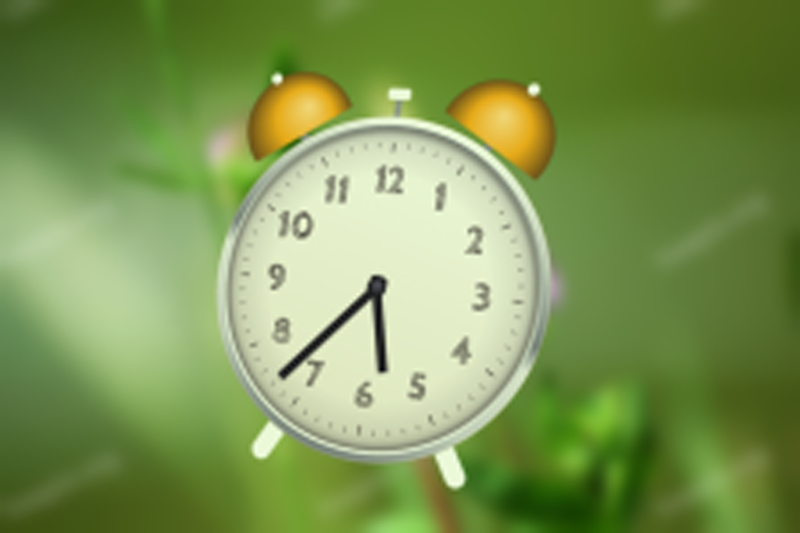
5:37
